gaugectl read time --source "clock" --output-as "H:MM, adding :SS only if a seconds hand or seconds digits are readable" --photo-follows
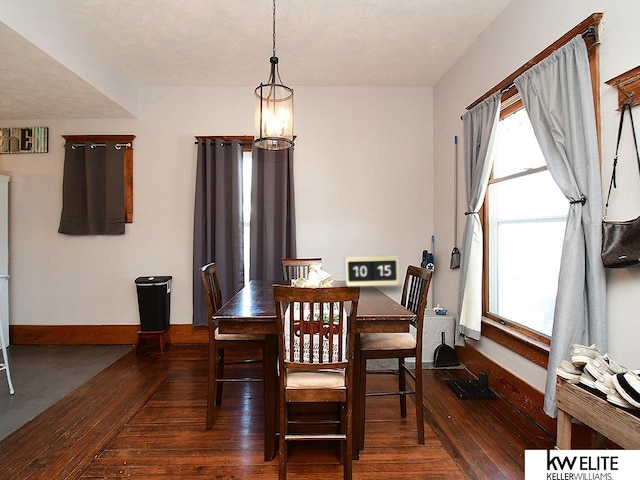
10:15
